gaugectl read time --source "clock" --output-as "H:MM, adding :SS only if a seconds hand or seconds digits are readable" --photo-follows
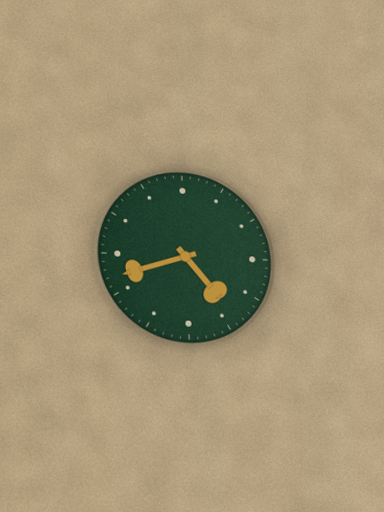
4:42
